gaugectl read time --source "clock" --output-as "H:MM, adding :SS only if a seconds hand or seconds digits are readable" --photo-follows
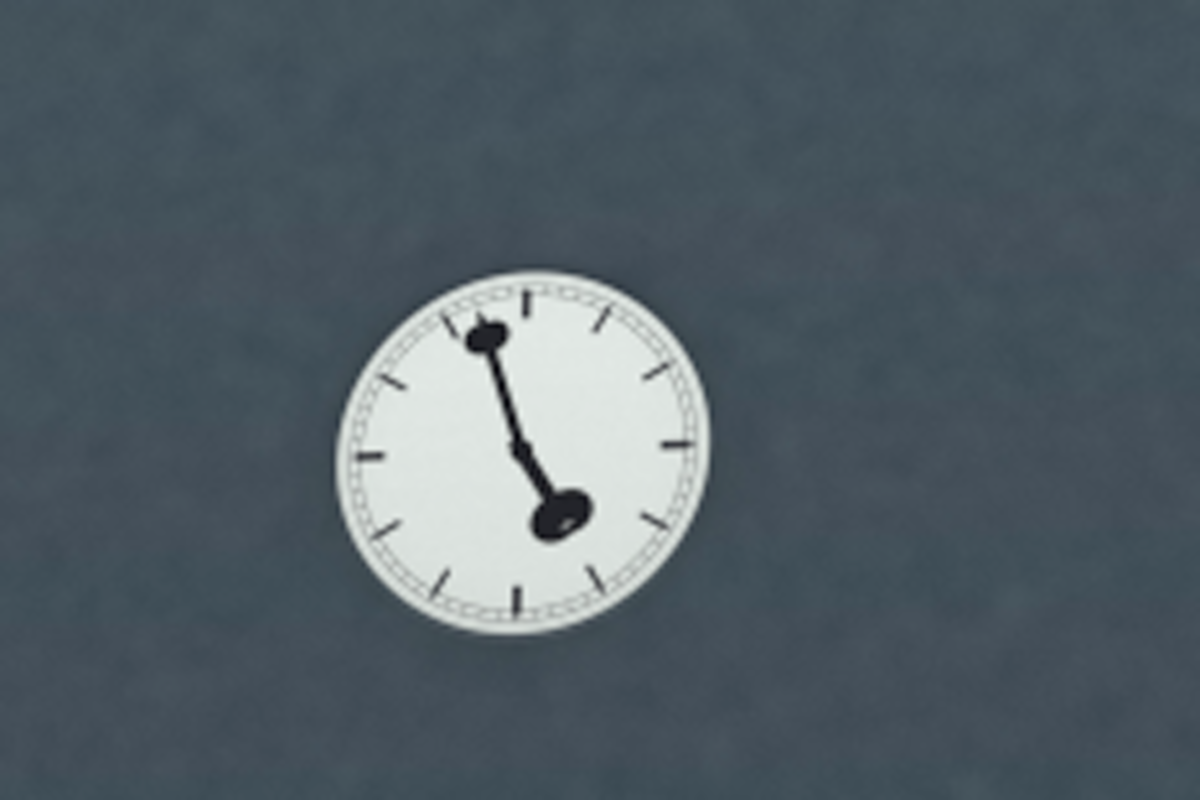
4:57
